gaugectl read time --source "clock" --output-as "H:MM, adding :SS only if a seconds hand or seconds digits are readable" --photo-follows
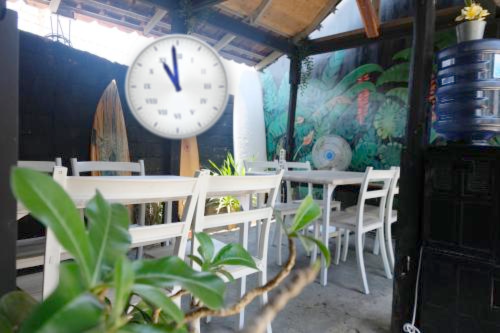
10:59
